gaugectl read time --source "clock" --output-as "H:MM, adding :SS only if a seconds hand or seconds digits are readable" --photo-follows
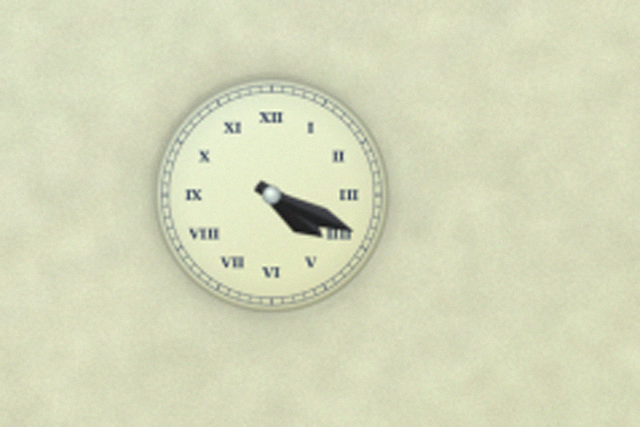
4:19
